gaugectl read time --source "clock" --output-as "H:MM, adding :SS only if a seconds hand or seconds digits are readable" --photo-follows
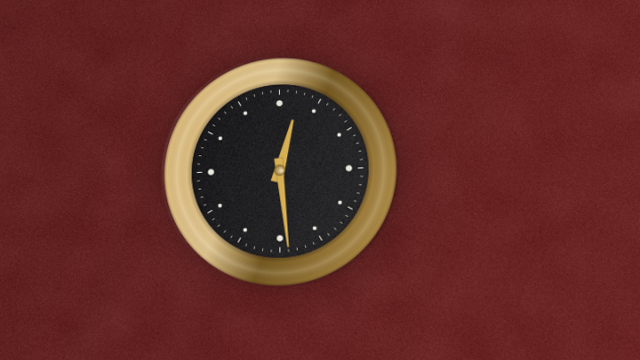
12:29
